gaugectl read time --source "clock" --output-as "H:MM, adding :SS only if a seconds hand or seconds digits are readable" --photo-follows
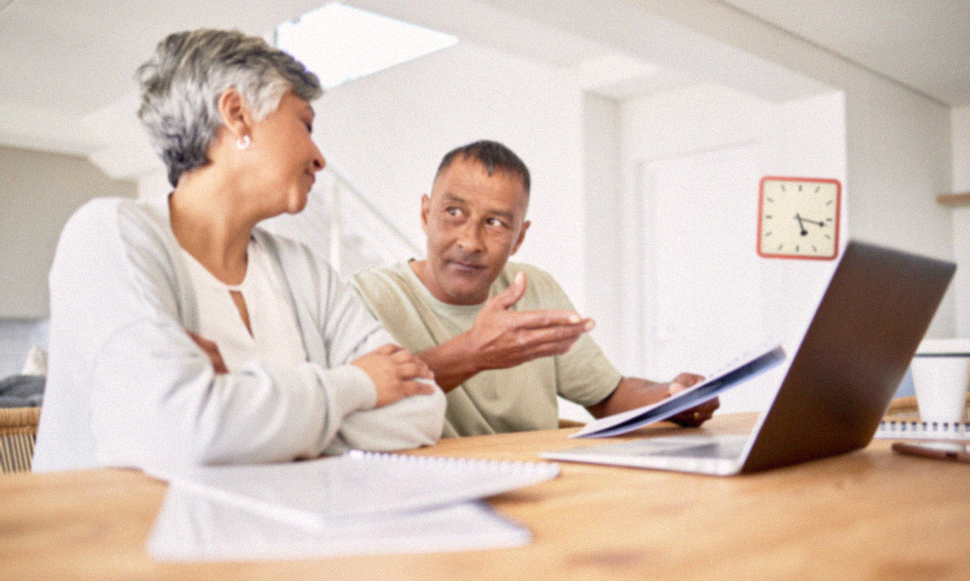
5:17
